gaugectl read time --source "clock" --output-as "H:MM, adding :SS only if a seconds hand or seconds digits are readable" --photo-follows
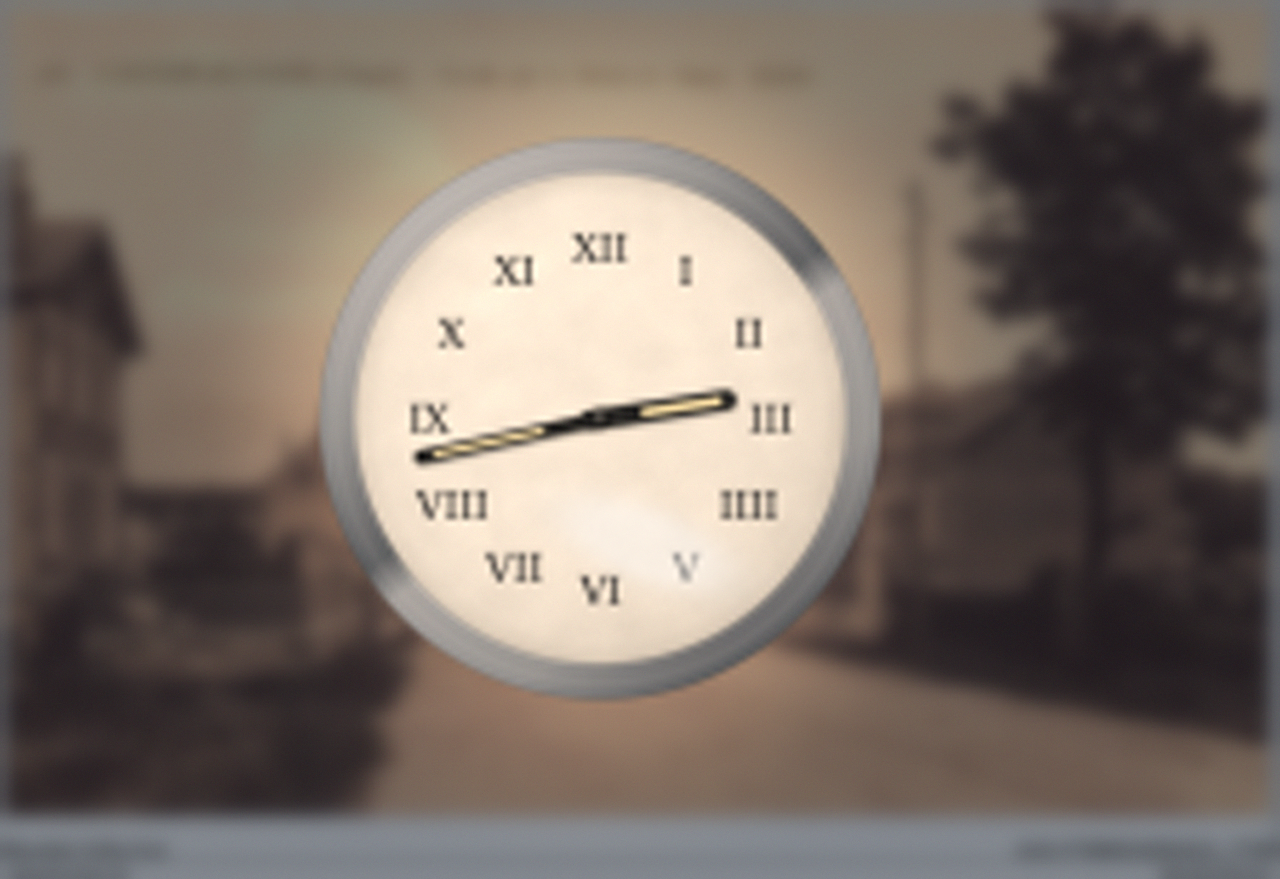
2:43
